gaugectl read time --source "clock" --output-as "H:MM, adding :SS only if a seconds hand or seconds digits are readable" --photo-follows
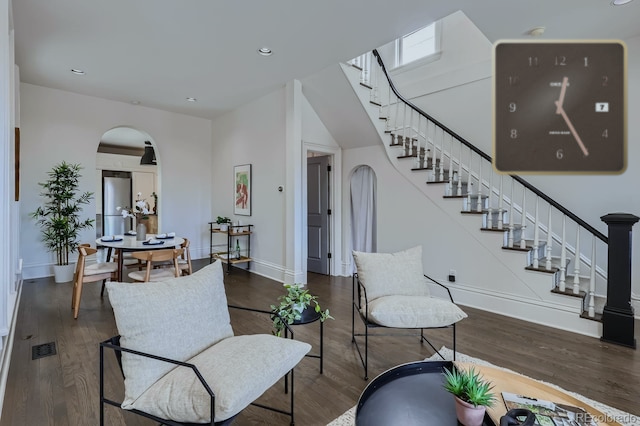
12:25
